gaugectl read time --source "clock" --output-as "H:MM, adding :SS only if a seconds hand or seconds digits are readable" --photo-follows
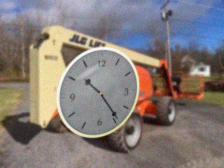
10:24
